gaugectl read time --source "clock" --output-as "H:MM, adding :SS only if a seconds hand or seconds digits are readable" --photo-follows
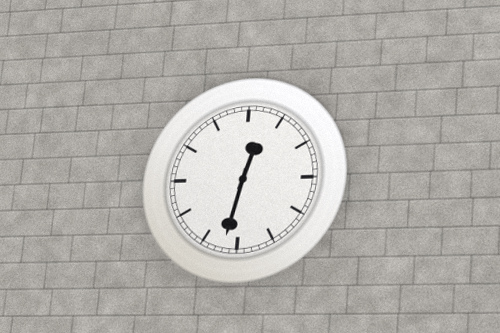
12:32
